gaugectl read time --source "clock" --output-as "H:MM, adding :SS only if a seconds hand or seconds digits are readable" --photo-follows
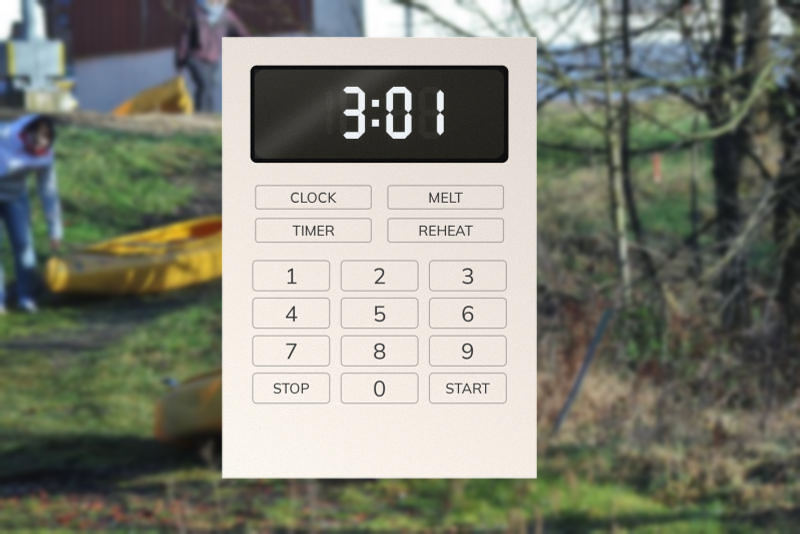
3:01
